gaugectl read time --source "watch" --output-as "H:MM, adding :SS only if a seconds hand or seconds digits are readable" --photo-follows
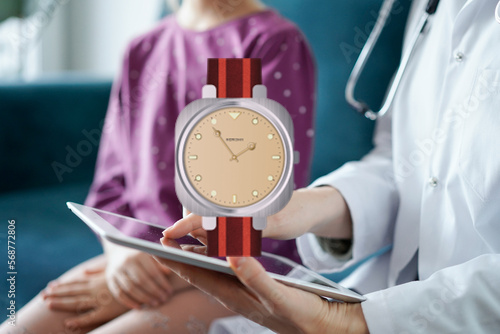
1:54
